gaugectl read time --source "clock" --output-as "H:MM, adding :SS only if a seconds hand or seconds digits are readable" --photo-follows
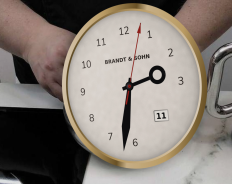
2:32:03
